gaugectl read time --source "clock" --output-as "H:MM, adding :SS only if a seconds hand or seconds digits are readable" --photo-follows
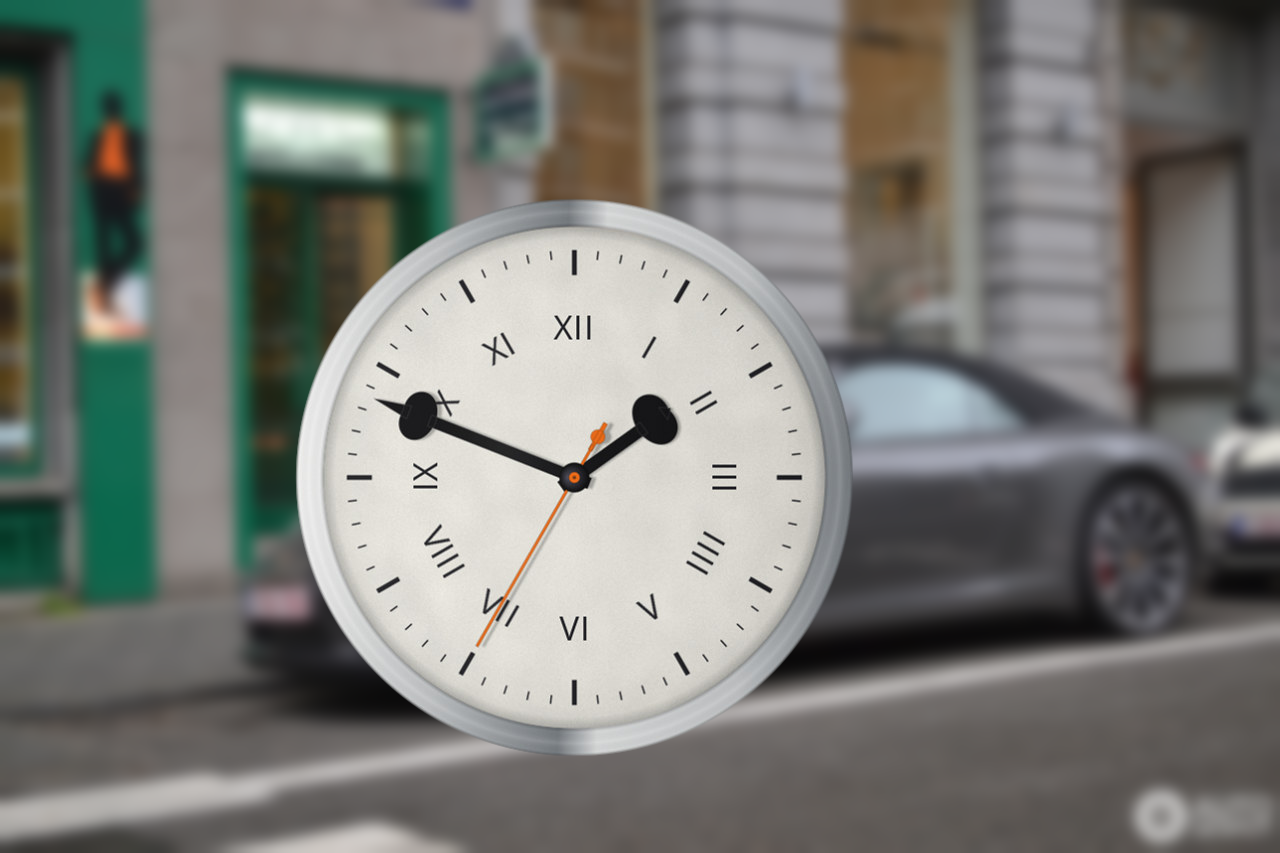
1:48:35
